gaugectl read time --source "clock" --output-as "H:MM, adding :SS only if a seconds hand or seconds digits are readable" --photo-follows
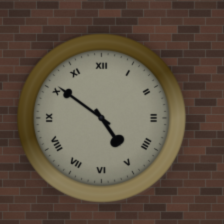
4:51
